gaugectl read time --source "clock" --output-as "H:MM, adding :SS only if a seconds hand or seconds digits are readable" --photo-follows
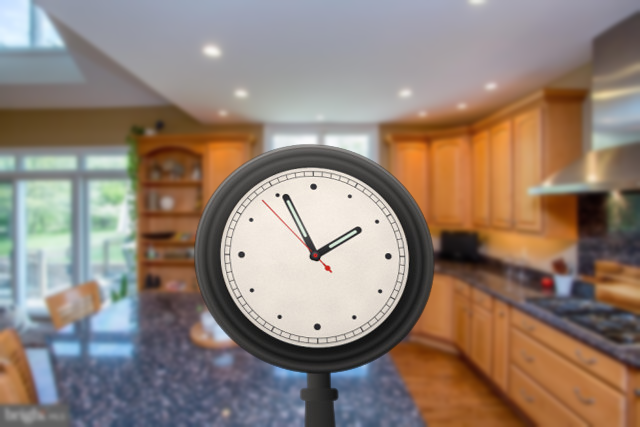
1:55:53
